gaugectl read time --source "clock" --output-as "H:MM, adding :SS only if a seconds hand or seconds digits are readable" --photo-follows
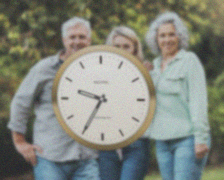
9:35
